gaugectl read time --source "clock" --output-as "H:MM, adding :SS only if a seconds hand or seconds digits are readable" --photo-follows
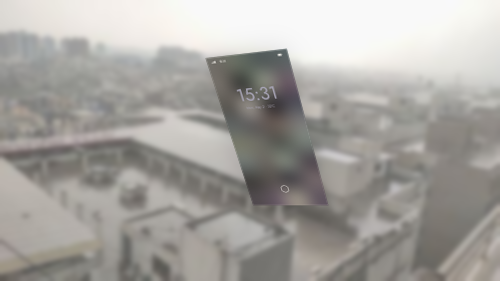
15:31
